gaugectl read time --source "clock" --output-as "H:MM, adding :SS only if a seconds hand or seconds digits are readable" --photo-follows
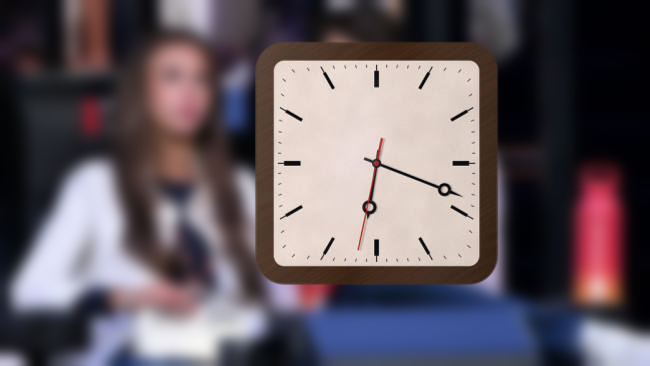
6:18:32
